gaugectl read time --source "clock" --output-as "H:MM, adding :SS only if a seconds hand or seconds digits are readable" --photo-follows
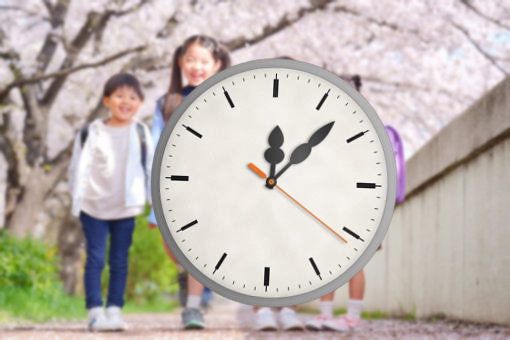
12:07:21
